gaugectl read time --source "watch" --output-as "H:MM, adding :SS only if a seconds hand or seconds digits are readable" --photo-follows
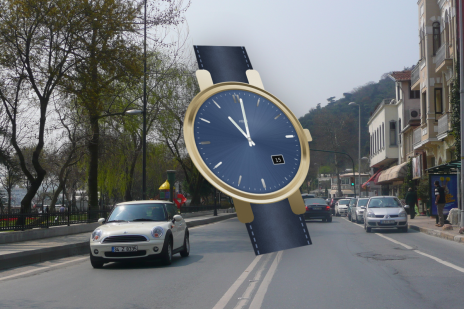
11:01
